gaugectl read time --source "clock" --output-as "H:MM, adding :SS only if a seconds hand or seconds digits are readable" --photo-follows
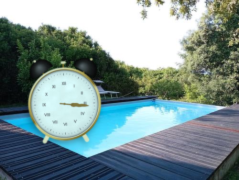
3:16
